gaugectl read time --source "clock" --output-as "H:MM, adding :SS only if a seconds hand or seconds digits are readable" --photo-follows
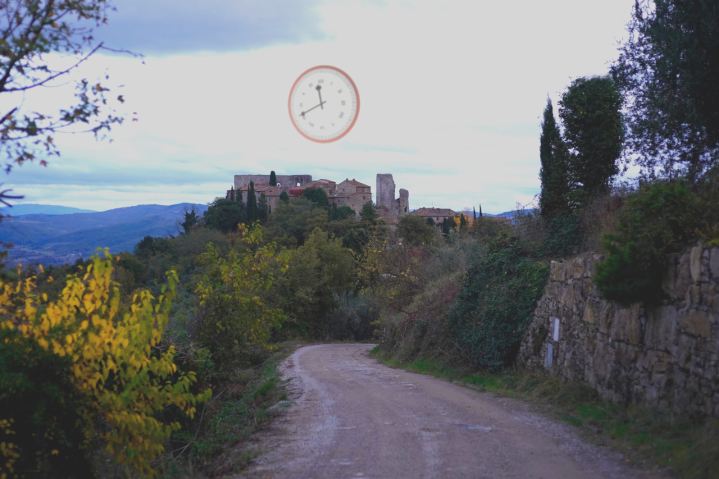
11:41
